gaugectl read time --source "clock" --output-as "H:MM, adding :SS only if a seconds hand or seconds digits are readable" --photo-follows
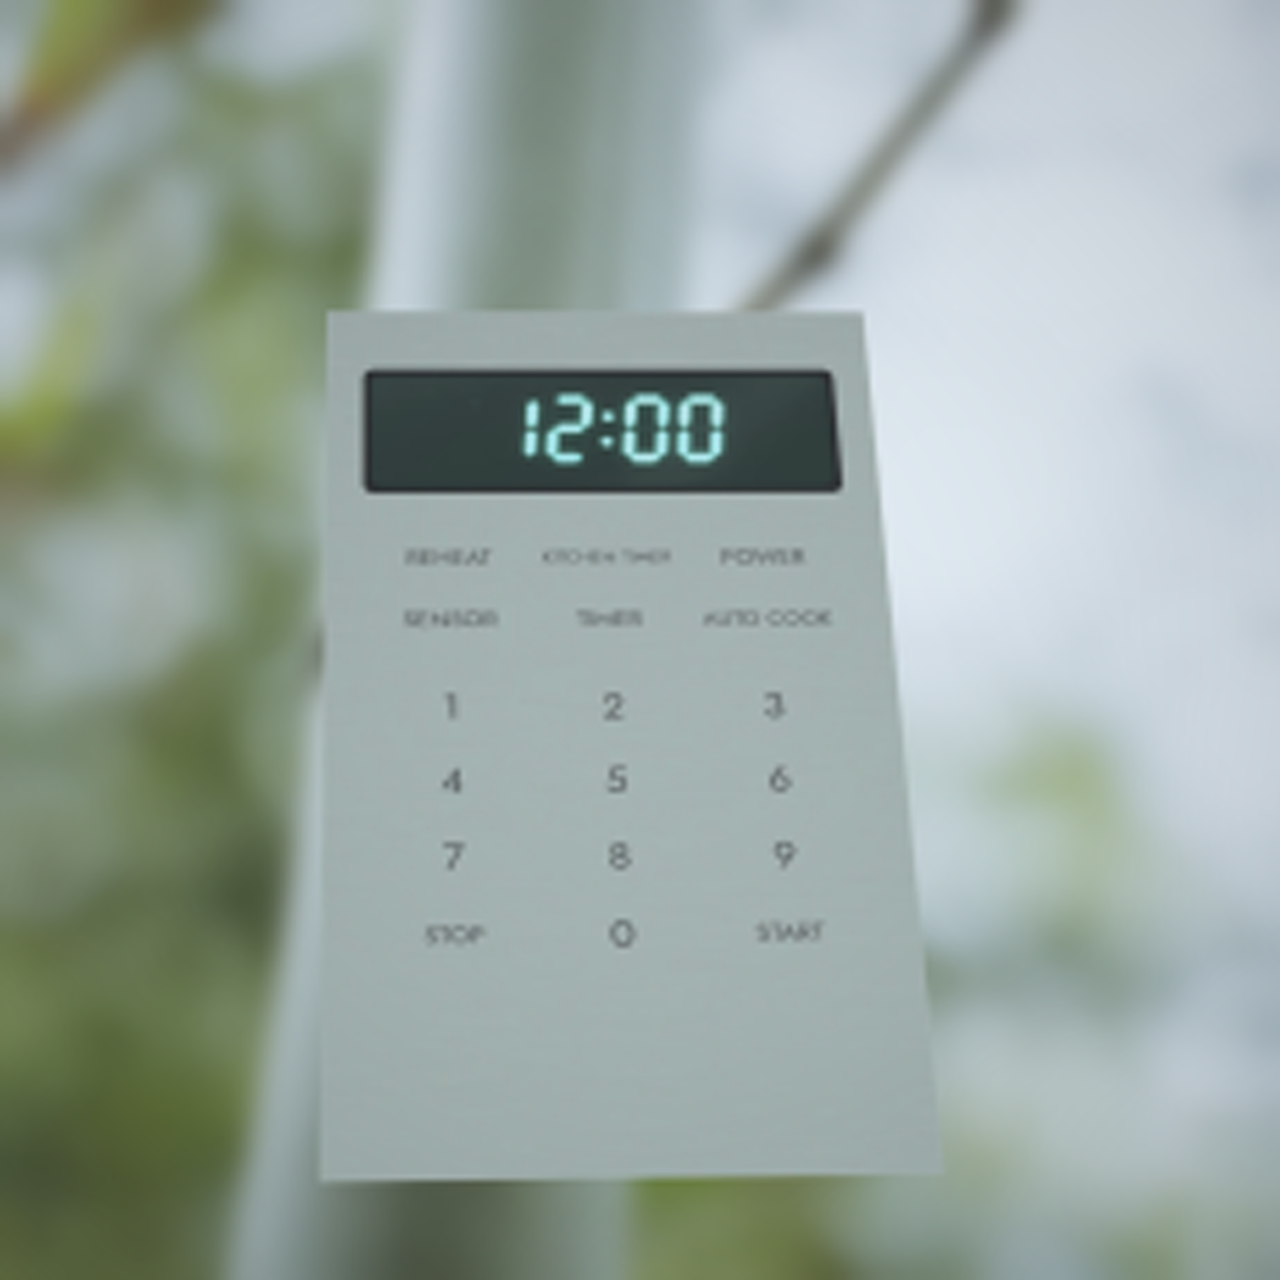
12:00
